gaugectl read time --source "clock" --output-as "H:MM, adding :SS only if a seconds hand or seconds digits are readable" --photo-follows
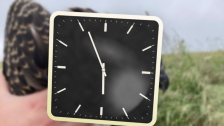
5:56
